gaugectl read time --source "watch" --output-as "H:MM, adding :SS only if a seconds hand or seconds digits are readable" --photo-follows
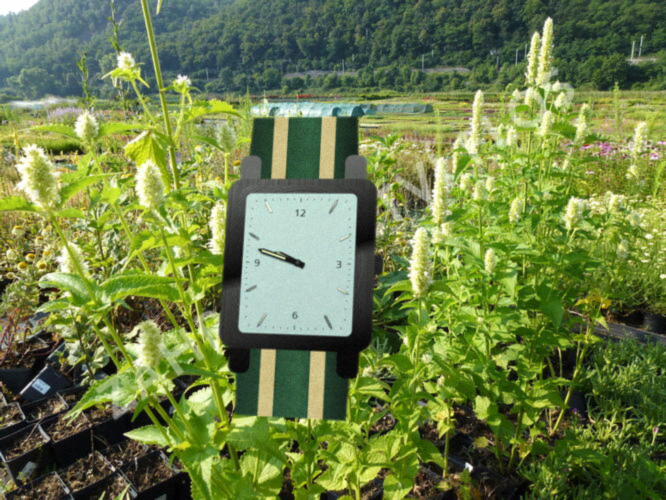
9:48
